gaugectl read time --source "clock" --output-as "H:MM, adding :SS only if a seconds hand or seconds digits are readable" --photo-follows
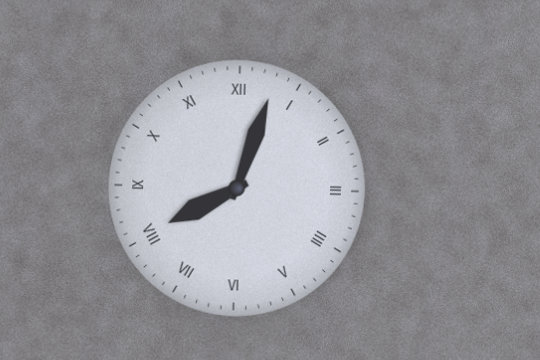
8:03
